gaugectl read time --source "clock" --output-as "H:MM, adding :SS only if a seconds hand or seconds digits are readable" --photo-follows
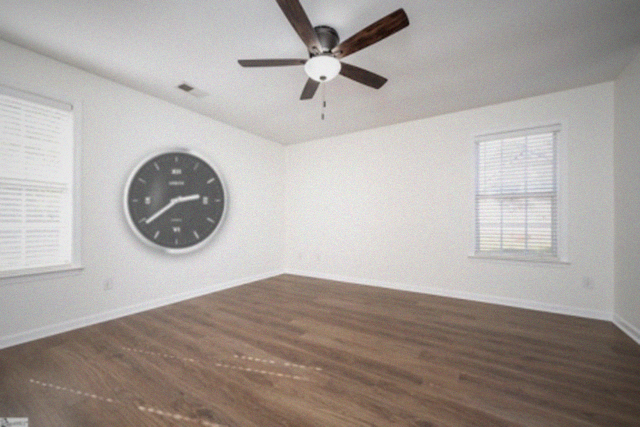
2:39
